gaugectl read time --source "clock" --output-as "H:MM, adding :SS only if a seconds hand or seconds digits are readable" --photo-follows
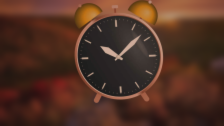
10:08
